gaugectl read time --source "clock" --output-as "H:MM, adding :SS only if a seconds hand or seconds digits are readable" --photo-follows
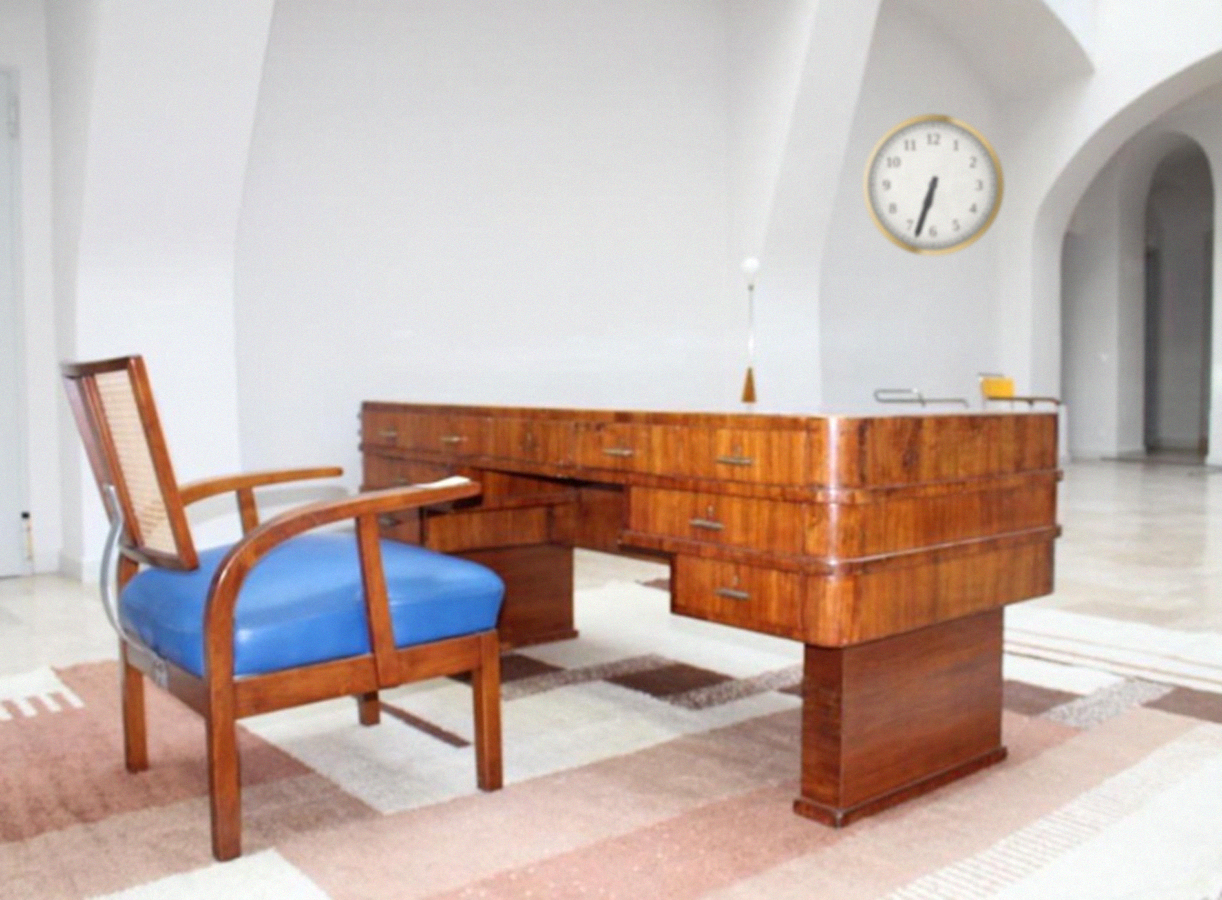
6:33
